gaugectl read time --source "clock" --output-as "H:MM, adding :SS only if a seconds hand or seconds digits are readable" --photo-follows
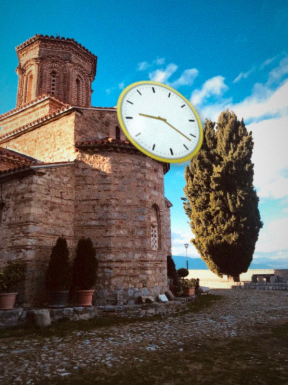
9:22
